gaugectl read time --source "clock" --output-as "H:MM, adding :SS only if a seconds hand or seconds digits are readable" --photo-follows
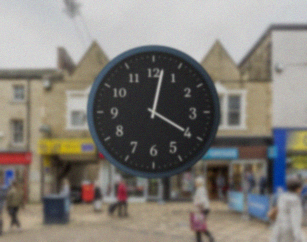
4:02
